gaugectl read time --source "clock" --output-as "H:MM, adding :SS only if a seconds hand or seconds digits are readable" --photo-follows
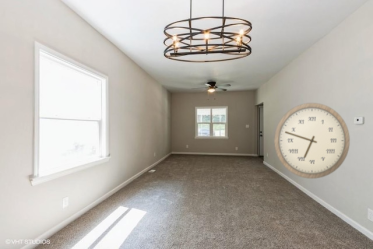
6:48
